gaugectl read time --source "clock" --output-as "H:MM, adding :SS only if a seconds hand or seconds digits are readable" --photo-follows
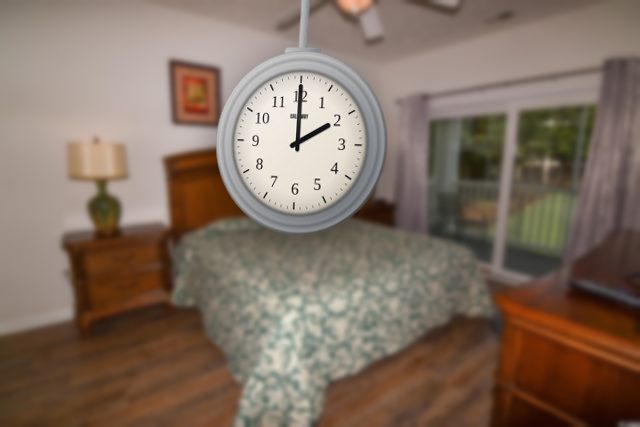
2:00
